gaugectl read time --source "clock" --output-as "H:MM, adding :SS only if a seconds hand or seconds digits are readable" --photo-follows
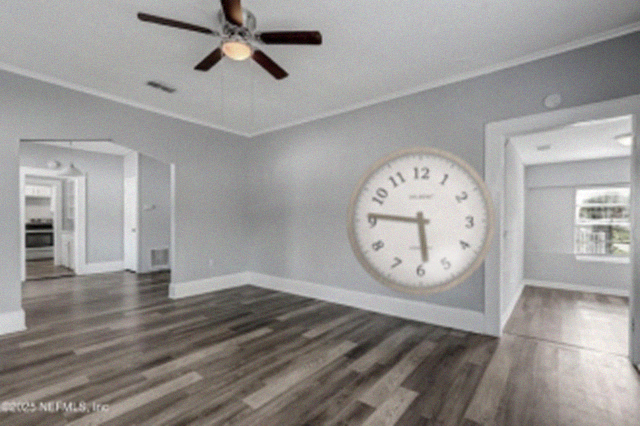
5:46
